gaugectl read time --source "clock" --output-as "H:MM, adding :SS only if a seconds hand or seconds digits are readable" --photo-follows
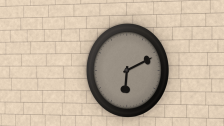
6:11
